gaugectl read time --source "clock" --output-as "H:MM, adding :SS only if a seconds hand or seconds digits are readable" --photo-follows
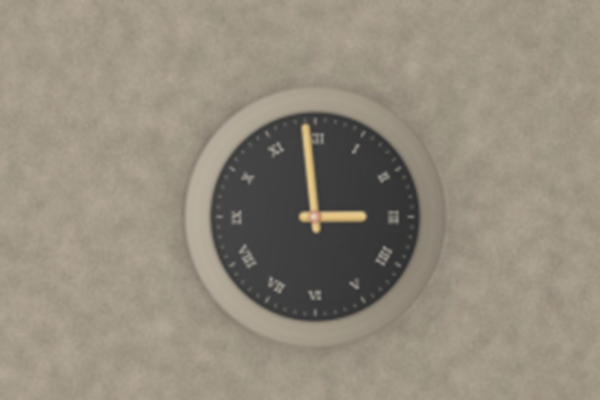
2:59
